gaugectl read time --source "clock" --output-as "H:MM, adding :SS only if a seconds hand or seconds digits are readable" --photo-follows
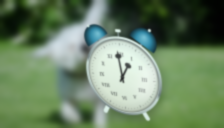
12:59
